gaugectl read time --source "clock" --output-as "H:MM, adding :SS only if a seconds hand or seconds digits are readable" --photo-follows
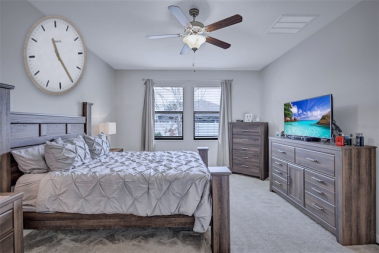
11:25
